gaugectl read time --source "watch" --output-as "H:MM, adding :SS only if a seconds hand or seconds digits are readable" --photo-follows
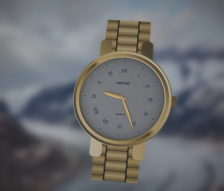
9:26
